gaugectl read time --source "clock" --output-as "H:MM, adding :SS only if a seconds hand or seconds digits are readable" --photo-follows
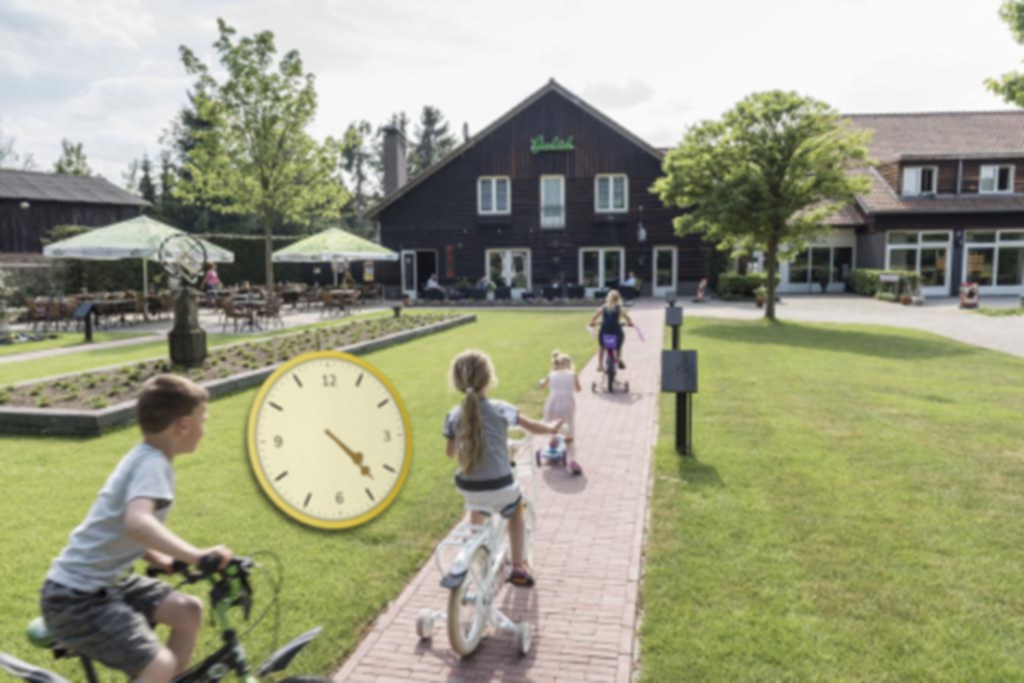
4:23
